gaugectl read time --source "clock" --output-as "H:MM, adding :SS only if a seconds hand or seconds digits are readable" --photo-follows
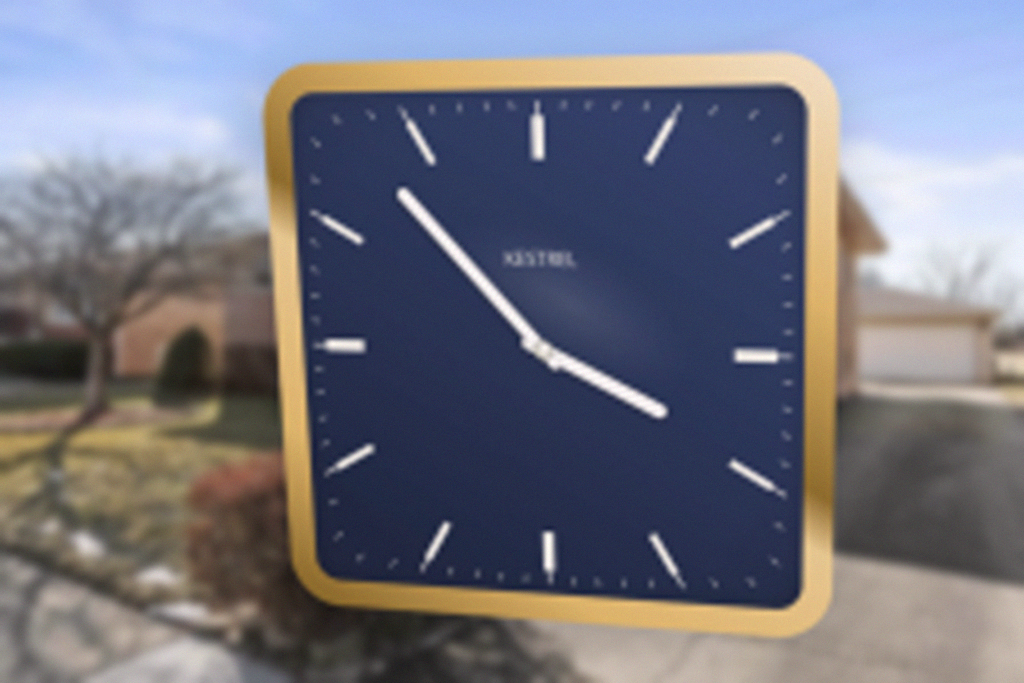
3:53
